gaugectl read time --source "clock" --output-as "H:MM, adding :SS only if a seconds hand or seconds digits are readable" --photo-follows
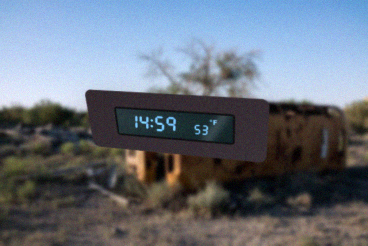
14:59
